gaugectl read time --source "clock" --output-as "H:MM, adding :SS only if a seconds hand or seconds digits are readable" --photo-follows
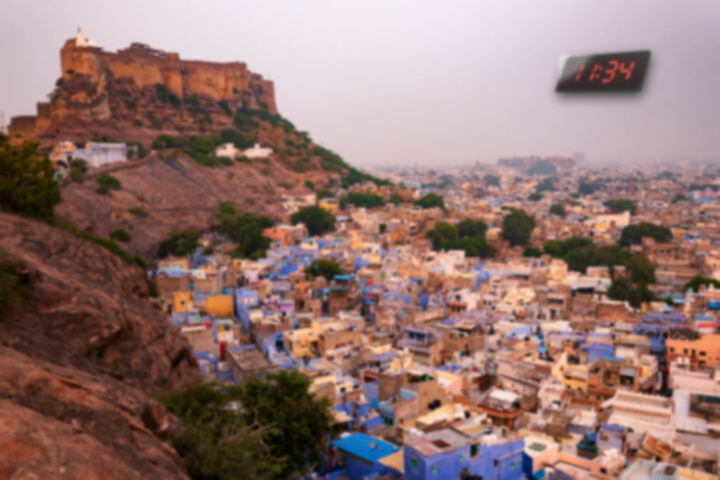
11:34
